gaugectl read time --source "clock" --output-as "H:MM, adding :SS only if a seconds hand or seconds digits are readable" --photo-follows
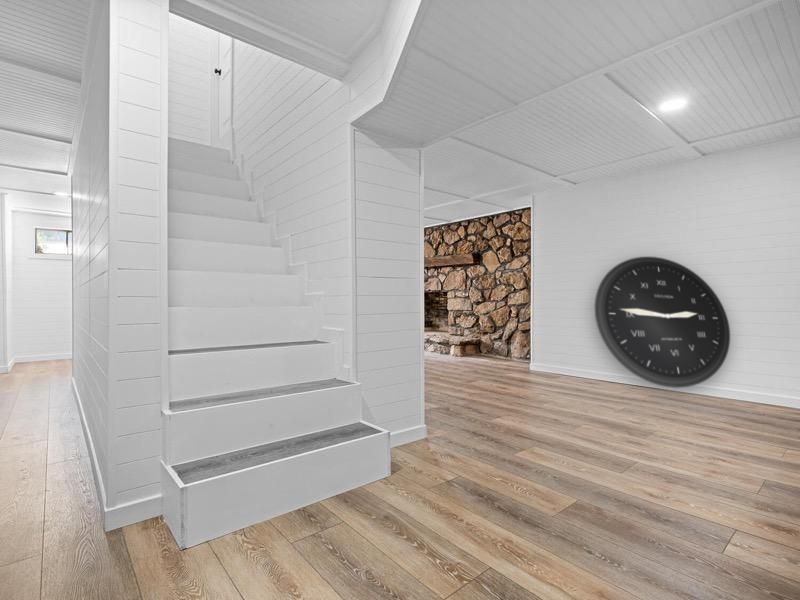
2:46
